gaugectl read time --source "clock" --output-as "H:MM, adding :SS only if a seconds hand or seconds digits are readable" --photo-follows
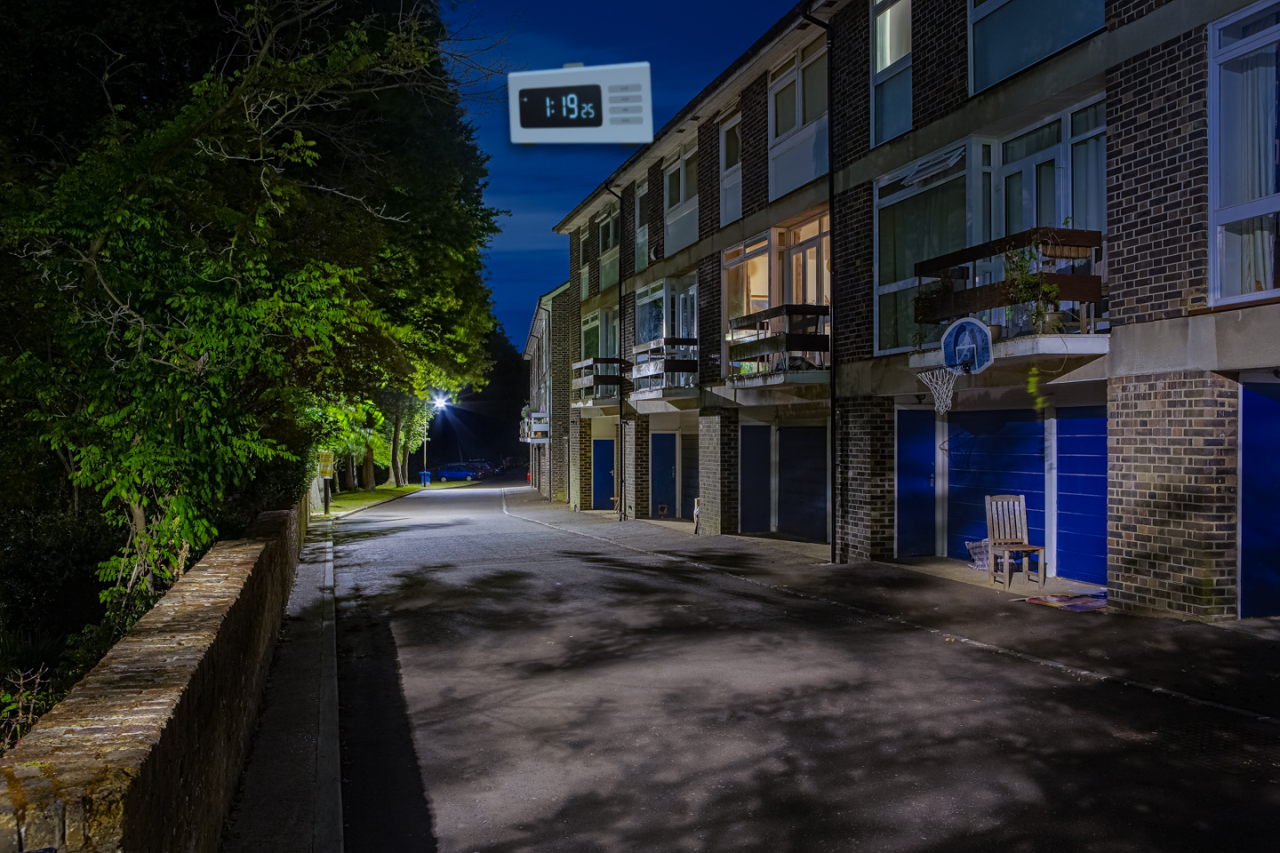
1:19:25
